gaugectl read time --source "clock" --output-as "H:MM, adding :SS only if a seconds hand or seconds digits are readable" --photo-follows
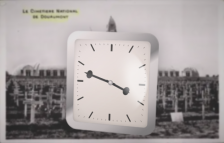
3:48
